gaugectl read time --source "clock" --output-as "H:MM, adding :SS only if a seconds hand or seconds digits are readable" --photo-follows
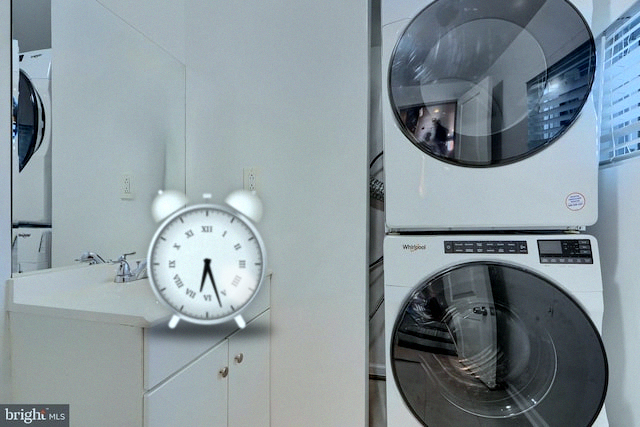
6:27
